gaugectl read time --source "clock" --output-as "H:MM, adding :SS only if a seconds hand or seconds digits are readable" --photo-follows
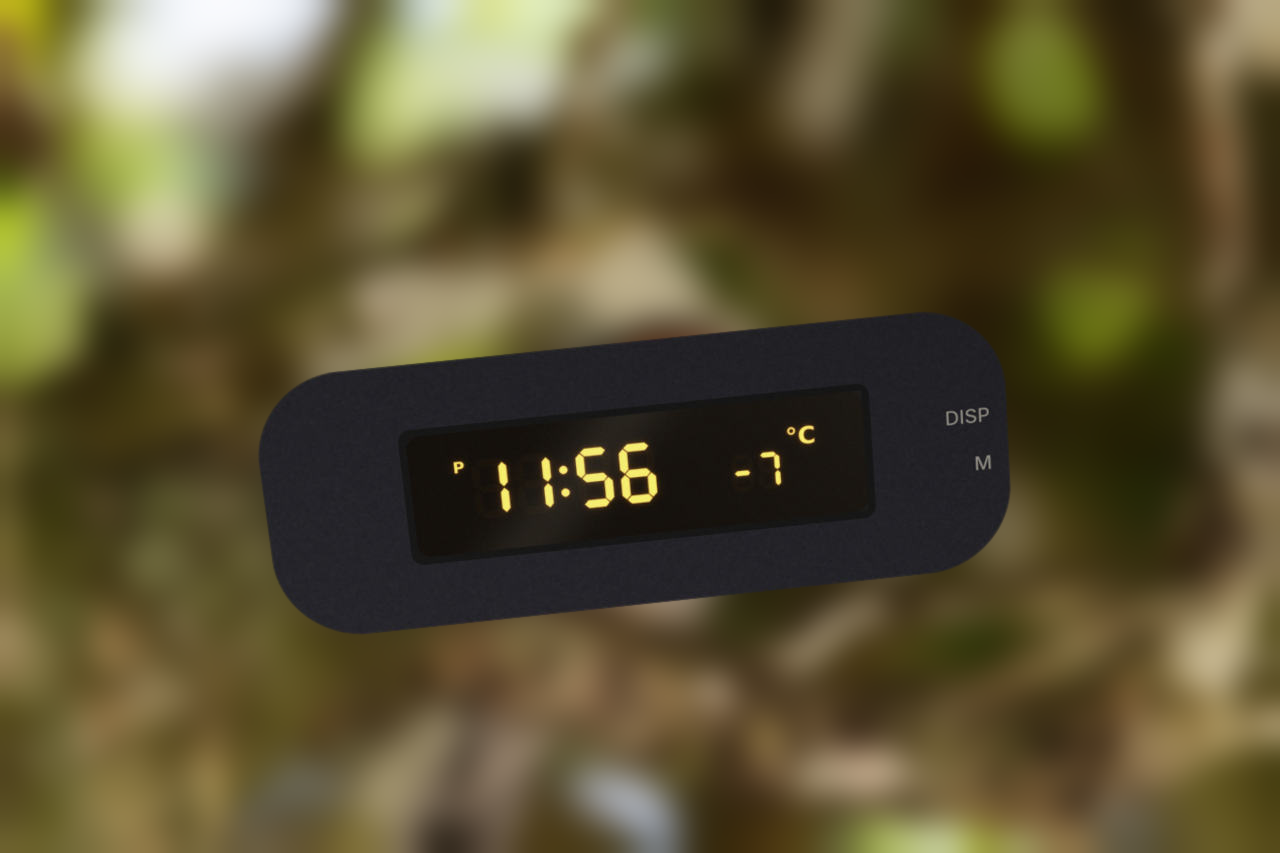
11:56
